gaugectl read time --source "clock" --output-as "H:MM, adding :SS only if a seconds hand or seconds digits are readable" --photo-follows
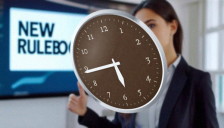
5:44
